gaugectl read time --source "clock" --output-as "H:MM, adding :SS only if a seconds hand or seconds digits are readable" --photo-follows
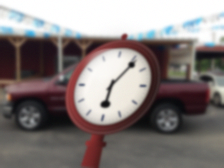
6:06
